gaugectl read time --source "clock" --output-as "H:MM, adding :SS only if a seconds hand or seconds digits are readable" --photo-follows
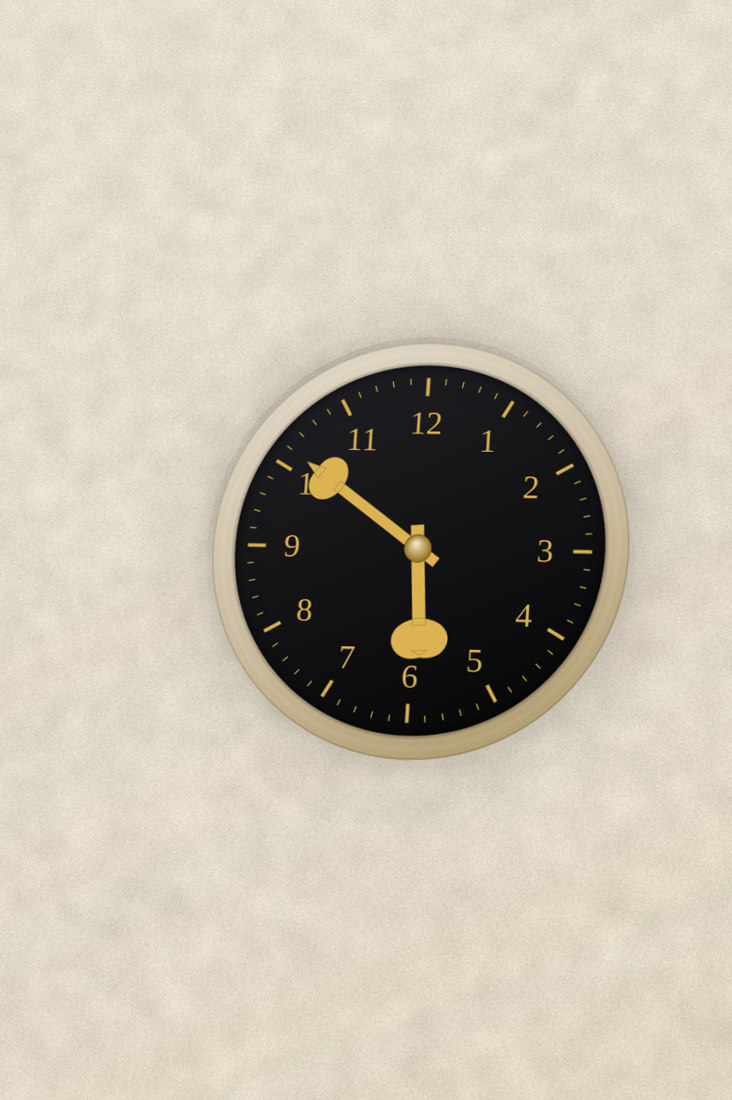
5:51
